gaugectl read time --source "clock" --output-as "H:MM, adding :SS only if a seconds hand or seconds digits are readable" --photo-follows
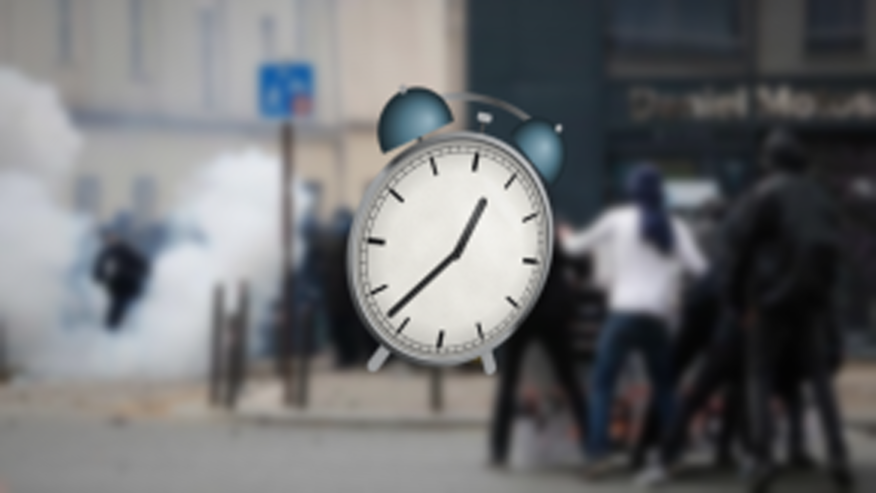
12:37
